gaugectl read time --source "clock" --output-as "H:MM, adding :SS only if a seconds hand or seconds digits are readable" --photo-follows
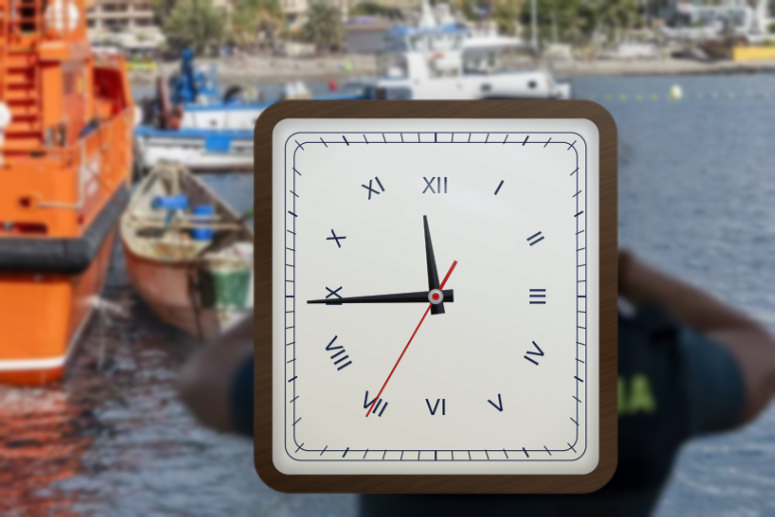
11:44:35
